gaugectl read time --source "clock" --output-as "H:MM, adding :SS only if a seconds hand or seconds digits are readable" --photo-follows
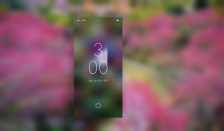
3:00
